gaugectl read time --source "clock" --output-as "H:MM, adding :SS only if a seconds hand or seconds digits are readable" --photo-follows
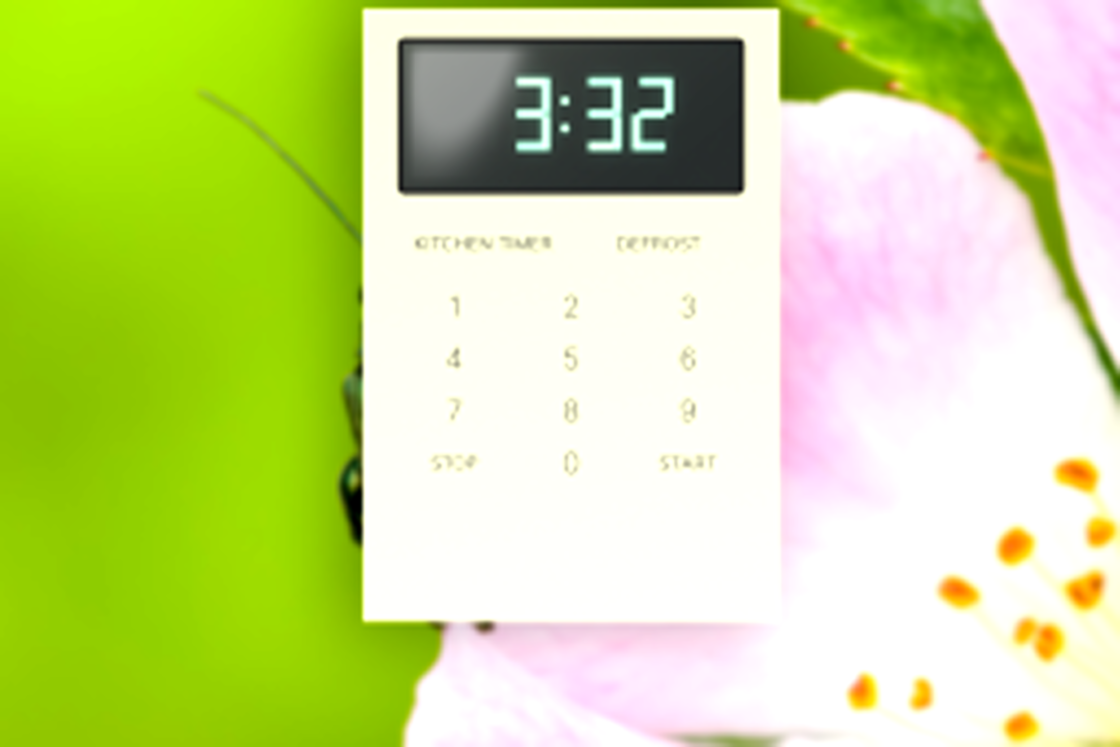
3:32
